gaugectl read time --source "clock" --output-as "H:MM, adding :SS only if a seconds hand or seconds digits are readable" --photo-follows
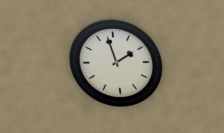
1:58
